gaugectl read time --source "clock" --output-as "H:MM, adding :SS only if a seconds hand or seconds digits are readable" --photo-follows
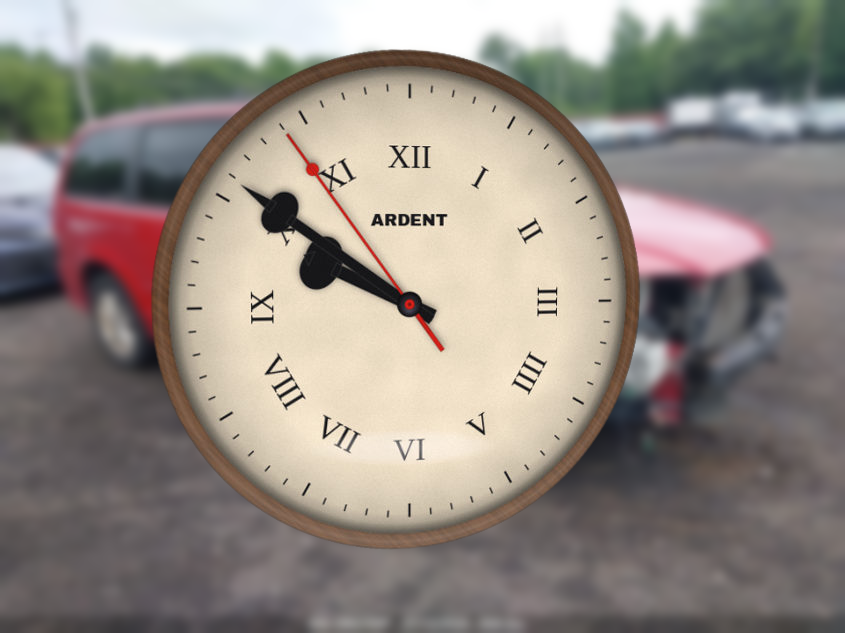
9:50:54
